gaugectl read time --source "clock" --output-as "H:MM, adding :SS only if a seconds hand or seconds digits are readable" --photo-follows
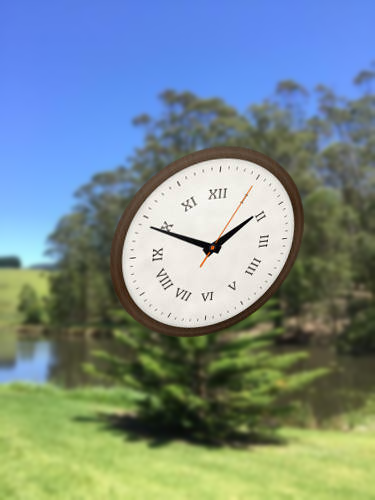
1:49:05
